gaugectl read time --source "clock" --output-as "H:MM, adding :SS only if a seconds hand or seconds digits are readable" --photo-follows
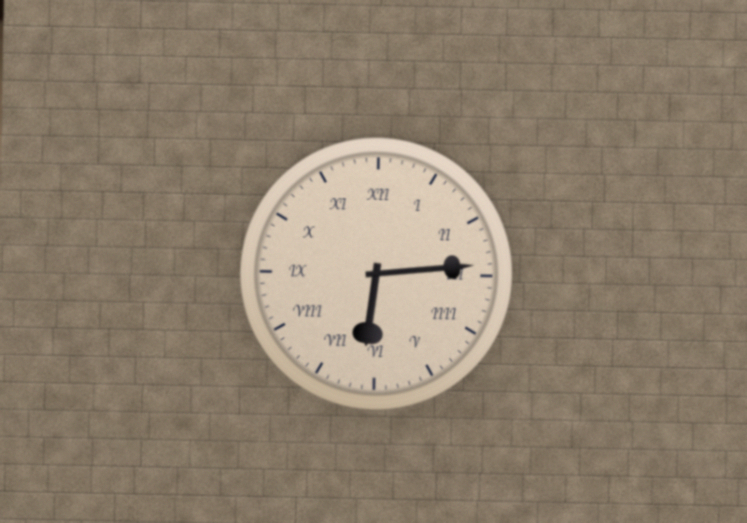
6:14
